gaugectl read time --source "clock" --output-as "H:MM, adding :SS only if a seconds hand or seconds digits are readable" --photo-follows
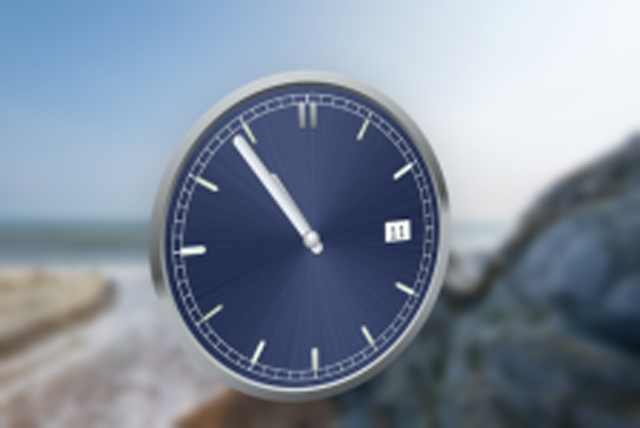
10:54
